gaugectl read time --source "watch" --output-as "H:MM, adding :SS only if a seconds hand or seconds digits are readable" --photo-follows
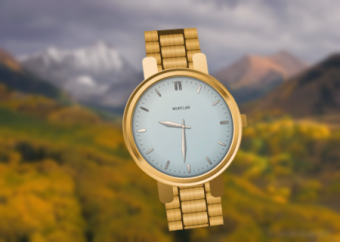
9:31
